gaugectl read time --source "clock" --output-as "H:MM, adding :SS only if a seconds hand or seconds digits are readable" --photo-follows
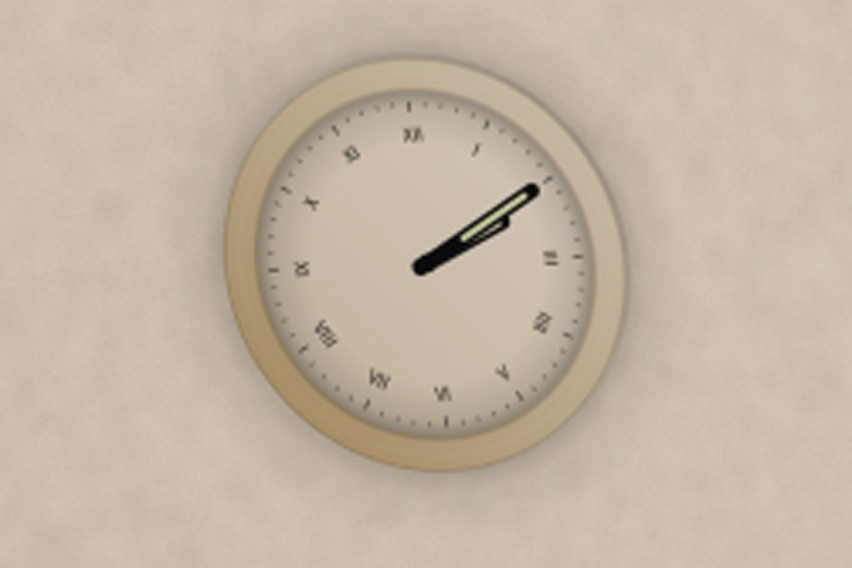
2:10
